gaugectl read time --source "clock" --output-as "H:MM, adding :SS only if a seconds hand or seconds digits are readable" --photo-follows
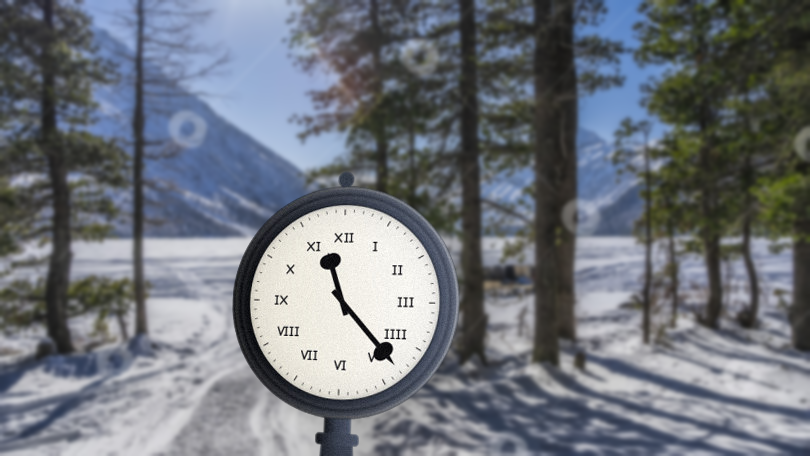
11:23
